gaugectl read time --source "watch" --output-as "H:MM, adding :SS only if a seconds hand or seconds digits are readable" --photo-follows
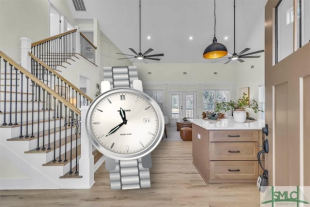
11:39
